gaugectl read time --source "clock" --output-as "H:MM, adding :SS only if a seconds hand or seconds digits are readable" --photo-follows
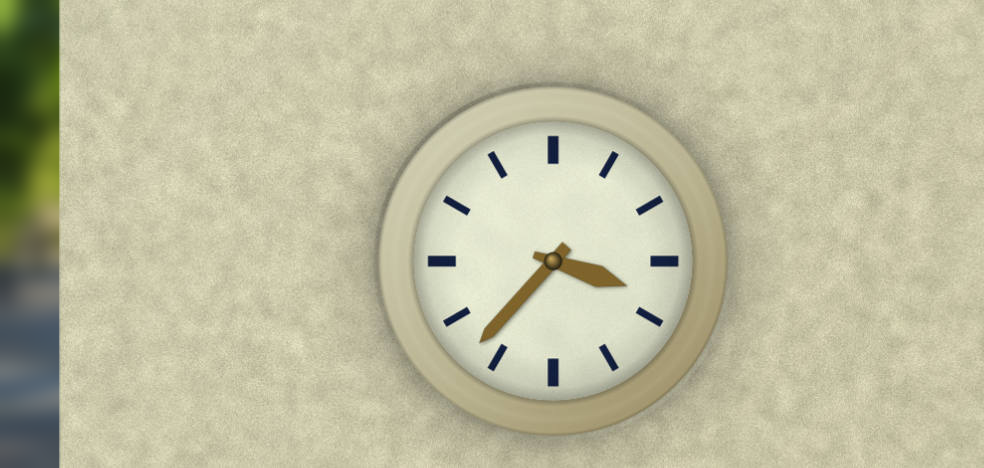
3:37
